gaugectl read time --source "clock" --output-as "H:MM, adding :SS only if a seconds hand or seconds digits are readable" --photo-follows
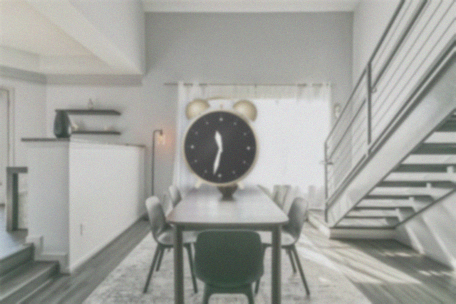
11:32
